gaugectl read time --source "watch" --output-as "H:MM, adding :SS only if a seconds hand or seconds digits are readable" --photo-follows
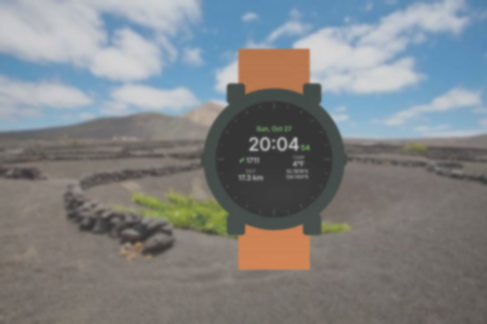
20:04
